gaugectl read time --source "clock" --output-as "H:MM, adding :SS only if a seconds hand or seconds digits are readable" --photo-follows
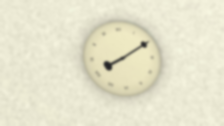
8:10
